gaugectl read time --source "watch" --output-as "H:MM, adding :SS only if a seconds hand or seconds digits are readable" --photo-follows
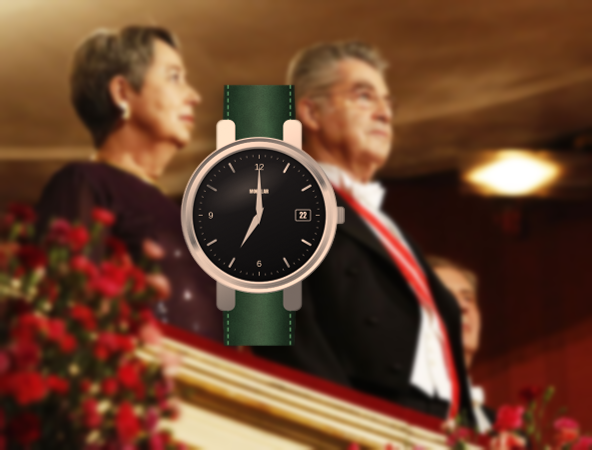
7:00
